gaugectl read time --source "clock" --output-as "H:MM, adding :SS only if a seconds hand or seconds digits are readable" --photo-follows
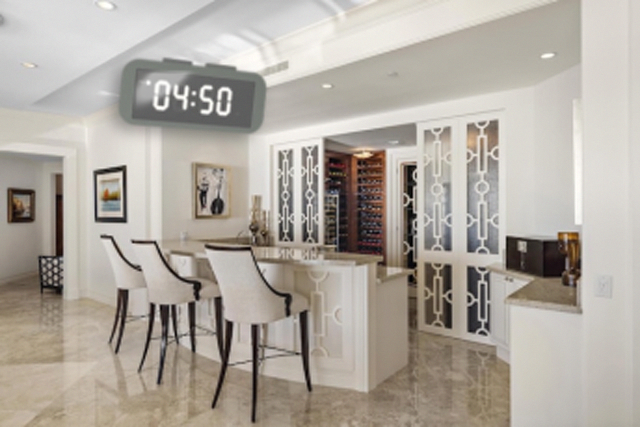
4:50
